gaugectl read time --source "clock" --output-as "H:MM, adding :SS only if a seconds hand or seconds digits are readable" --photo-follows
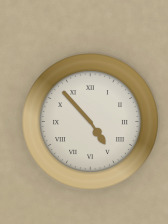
4:53
